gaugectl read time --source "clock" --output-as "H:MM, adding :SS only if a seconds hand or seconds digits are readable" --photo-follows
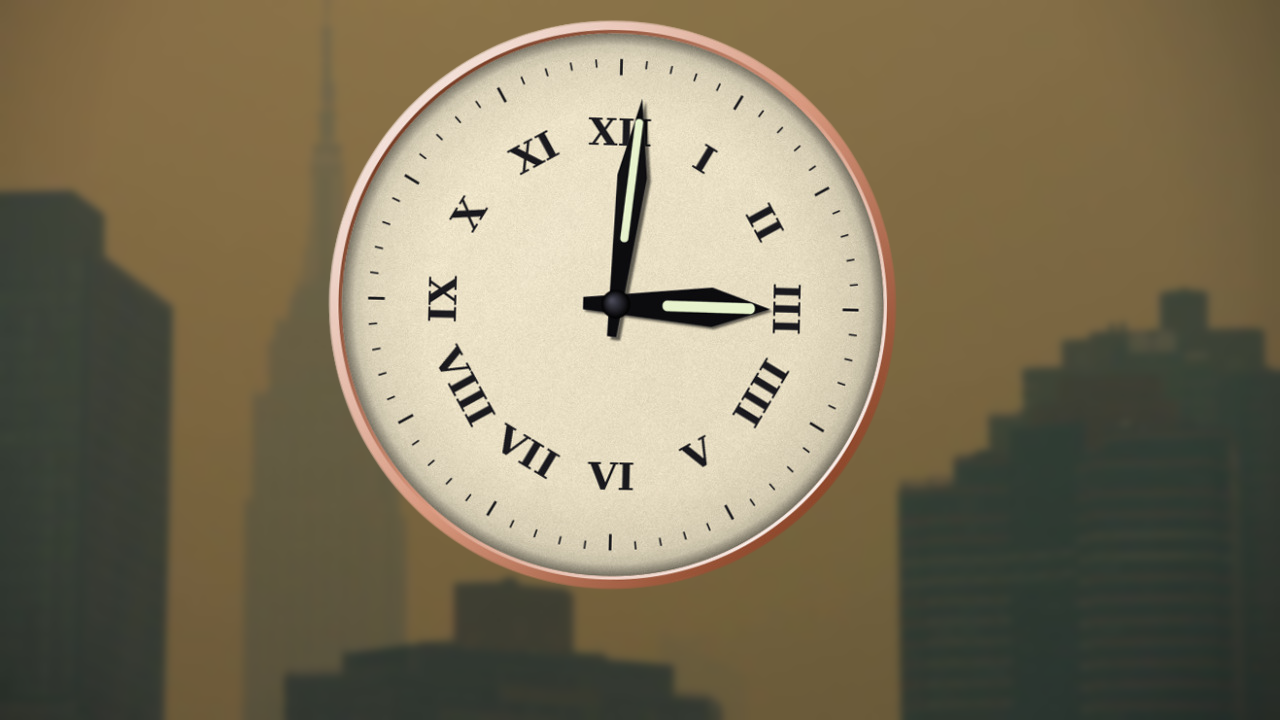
3:01
